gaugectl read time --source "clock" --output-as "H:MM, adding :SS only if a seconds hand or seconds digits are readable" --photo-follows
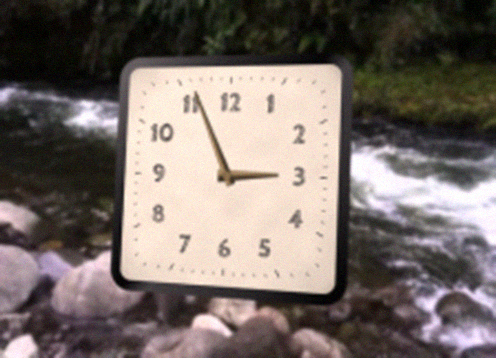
2:56
